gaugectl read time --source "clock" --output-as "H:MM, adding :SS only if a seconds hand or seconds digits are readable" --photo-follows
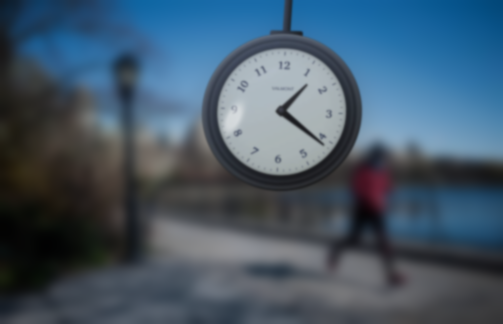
1:21
